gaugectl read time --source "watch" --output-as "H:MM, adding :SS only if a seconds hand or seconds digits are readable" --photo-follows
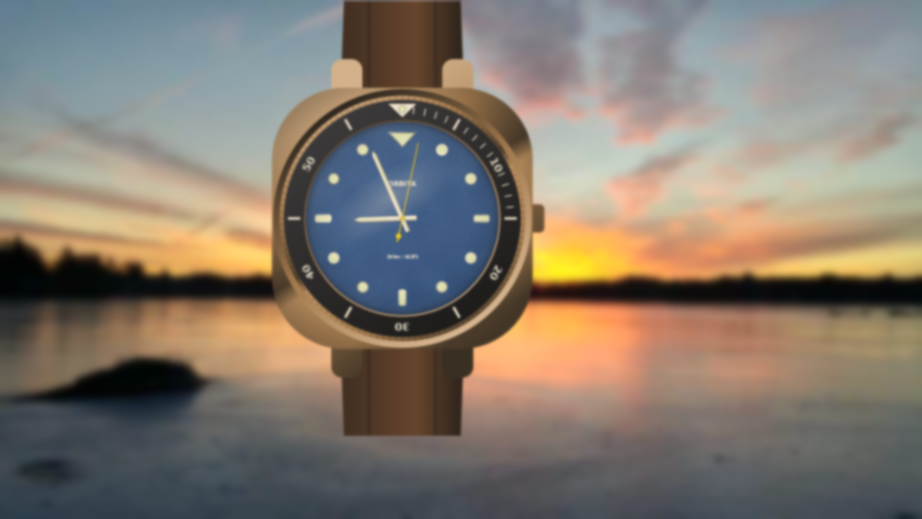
8:56:02
